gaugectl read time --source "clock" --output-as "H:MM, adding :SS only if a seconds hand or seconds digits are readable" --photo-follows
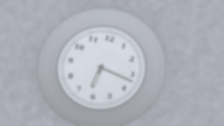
6:17
